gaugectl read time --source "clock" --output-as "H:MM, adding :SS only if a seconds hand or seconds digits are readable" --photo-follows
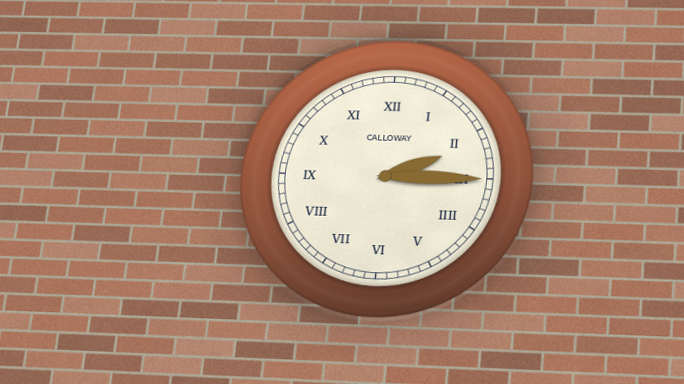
2:15
